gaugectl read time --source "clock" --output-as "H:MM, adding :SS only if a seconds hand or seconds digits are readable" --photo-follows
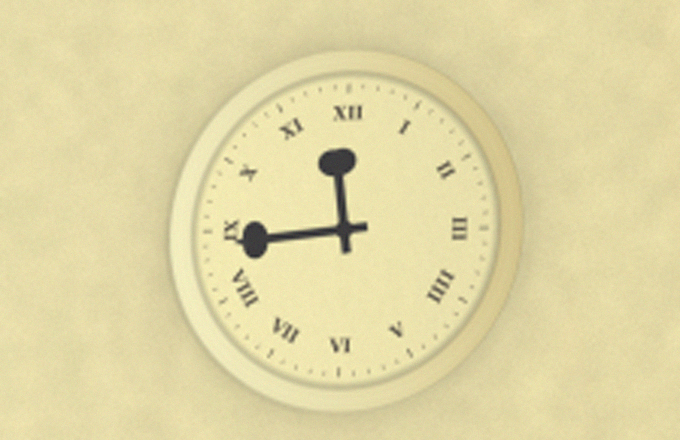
11:44
